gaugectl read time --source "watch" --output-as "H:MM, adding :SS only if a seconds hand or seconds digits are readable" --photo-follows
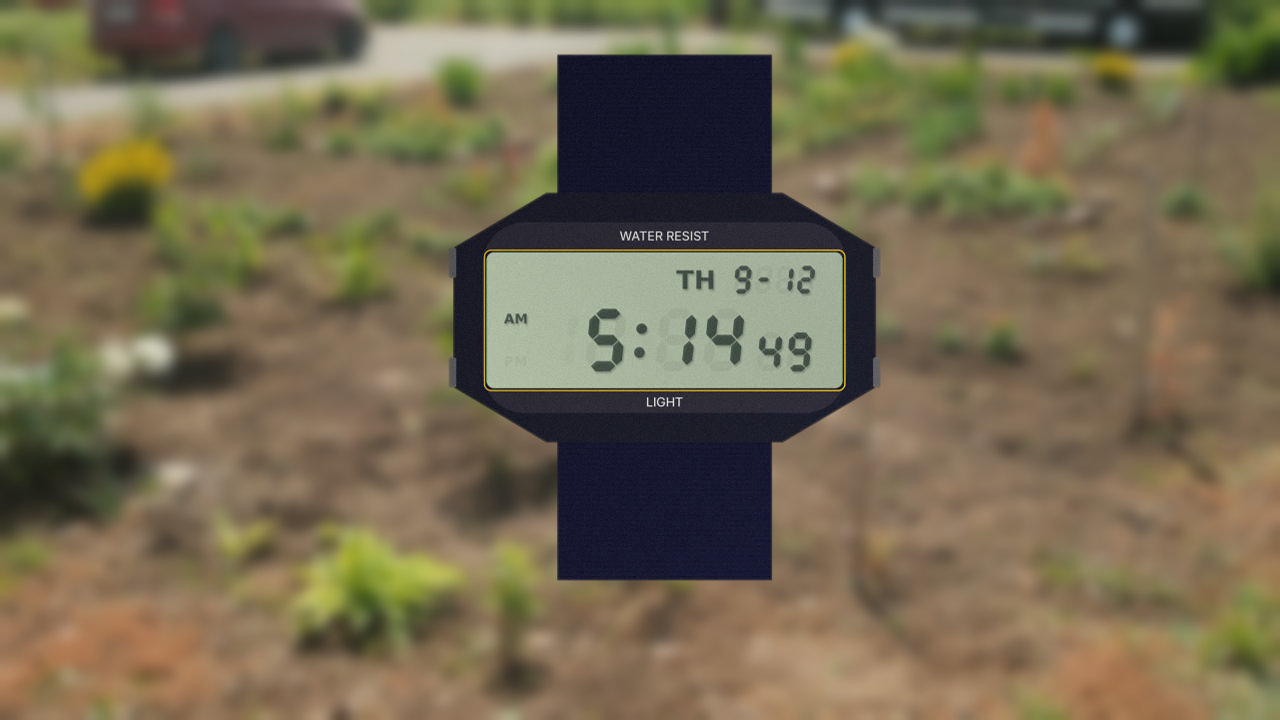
5:14:49
